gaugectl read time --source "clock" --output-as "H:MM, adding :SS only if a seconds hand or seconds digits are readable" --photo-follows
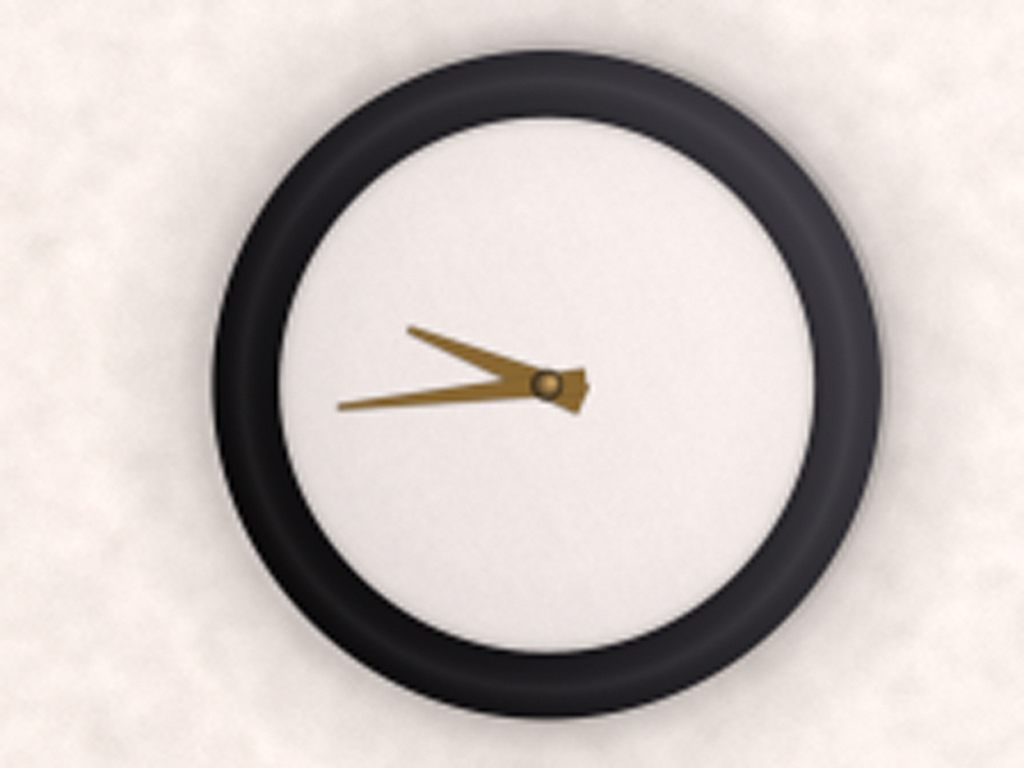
9:44
